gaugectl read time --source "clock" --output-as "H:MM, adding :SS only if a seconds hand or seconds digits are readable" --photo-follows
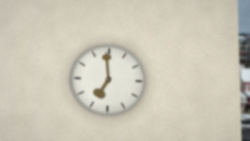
6:59
